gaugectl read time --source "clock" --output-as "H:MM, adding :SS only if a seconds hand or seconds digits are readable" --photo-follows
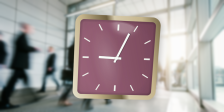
9:04
